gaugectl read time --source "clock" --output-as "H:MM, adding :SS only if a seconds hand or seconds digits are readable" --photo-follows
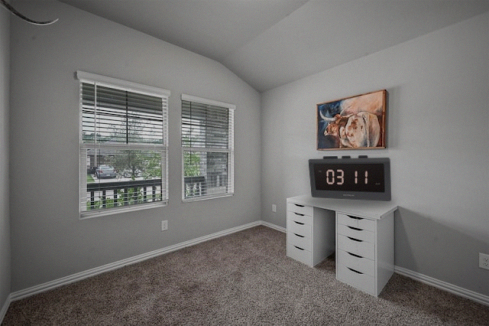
3:11
